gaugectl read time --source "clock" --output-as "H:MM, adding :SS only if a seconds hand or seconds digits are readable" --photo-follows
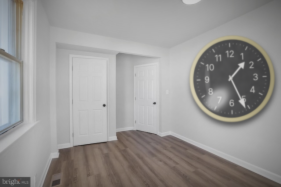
1:26
